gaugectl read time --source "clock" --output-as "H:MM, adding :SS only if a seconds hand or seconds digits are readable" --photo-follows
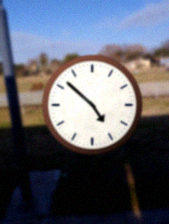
4:52
